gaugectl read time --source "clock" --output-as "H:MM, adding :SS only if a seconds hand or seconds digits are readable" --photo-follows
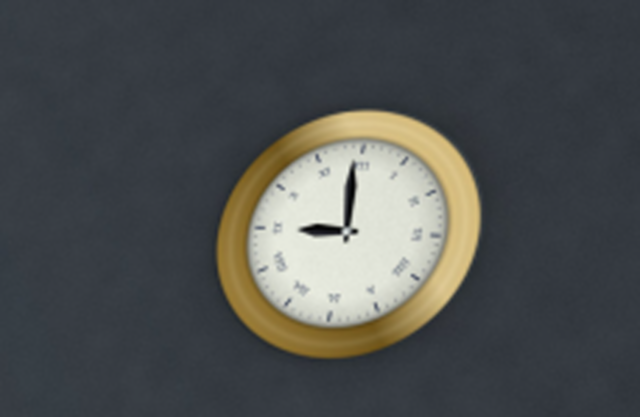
8:59
